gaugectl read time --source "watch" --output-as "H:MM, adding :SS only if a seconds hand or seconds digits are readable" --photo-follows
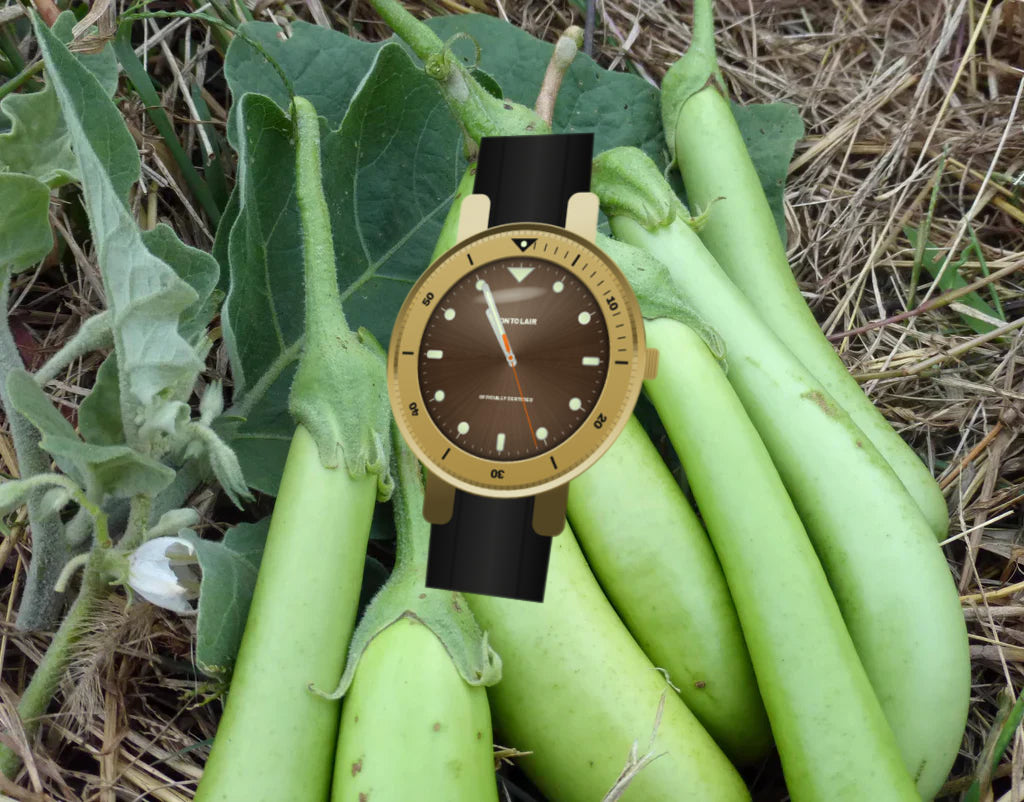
10:55:26
